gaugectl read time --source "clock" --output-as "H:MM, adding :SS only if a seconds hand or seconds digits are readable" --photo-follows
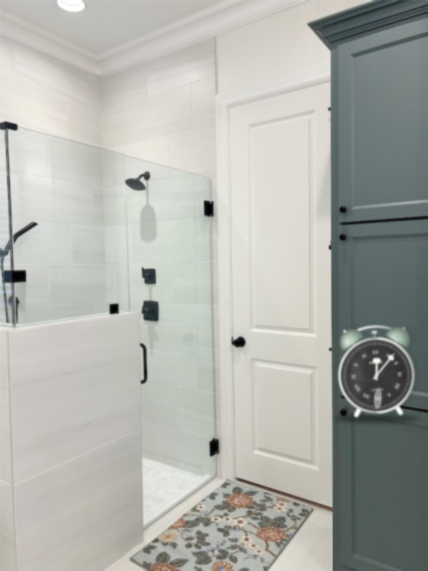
12:07
